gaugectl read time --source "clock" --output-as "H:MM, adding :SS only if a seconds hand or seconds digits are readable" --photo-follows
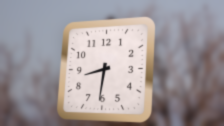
8:31
